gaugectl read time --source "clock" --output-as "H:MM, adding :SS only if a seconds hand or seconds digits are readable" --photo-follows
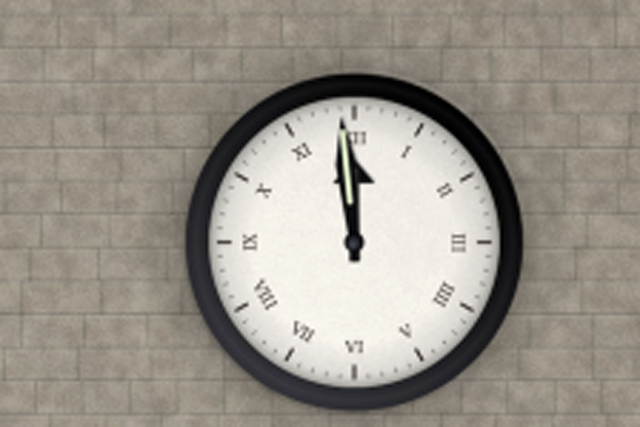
11:59
